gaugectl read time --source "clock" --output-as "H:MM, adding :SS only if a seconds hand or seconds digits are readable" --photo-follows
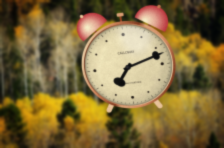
7:12
